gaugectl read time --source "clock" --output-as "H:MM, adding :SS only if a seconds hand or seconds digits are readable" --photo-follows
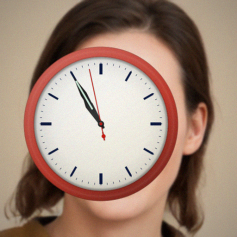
10:54:58
